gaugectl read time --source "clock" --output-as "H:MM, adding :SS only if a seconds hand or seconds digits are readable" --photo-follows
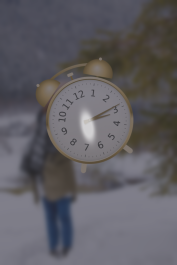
3:14
